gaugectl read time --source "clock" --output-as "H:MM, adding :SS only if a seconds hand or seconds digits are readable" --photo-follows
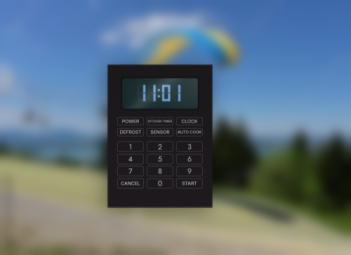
11:01
